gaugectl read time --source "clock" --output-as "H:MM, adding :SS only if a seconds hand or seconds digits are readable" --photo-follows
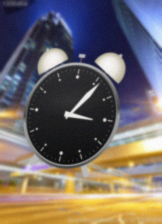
3:06
